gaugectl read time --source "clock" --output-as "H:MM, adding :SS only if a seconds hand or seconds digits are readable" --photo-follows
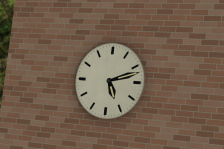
5:12
